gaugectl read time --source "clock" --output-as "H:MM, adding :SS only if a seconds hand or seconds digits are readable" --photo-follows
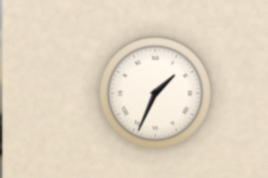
1:34
